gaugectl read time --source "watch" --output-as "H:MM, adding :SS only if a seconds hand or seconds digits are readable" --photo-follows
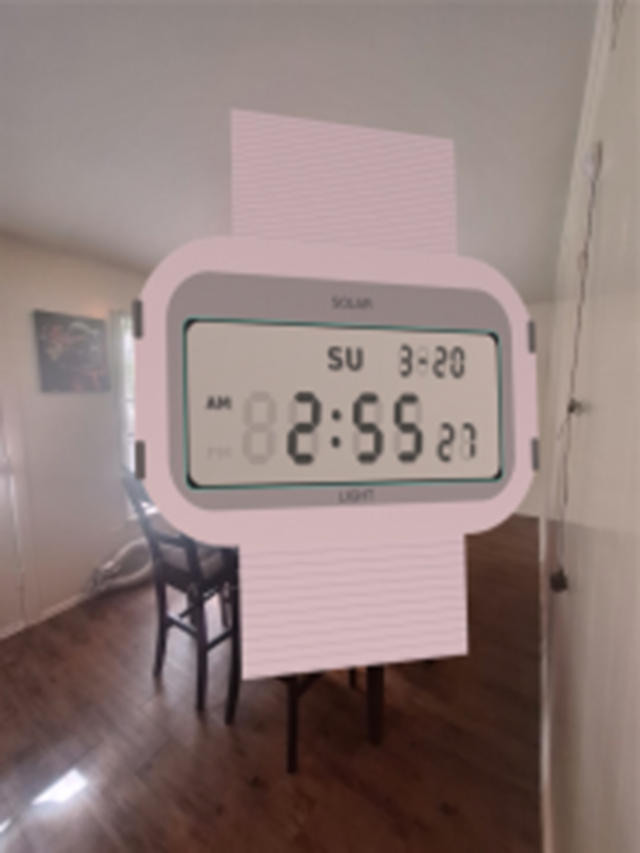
2:55:27
